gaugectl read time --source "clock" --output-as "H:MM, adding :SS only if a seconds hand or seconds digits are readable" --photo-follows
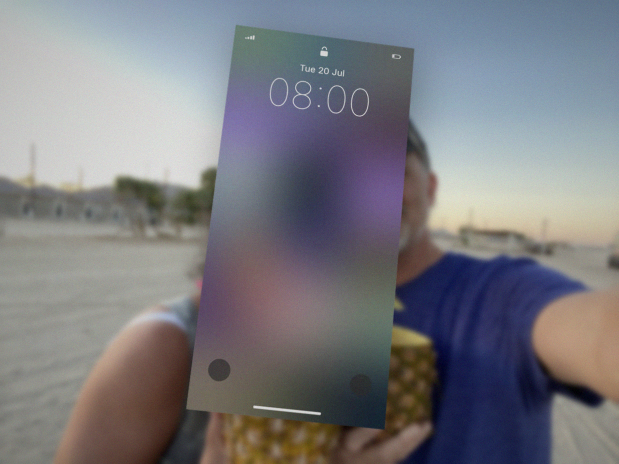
8:00
